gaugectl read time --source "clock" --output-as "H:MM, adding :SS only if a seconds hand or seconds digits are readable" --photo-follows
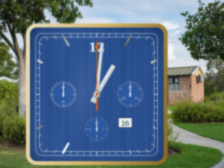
1:01
